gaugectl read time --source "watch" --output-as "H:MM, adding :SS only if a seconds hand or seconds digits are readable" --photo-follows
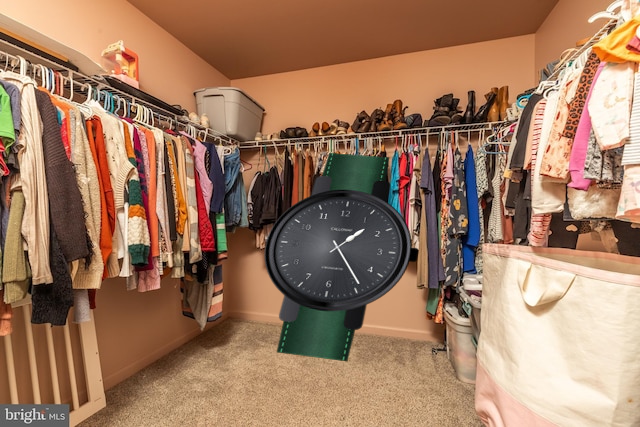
1:24
